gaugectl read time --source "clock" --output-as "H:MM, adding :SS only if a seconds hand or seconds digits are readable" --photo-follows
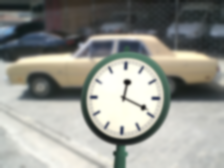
12:19
